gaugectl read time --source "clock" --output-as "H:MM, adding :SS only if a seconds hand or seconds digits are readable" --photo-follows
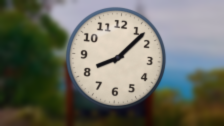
8:07
